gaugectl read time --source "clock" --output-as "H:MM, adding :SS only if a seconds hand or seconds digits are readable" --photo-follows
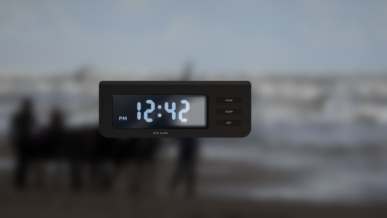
12:42
